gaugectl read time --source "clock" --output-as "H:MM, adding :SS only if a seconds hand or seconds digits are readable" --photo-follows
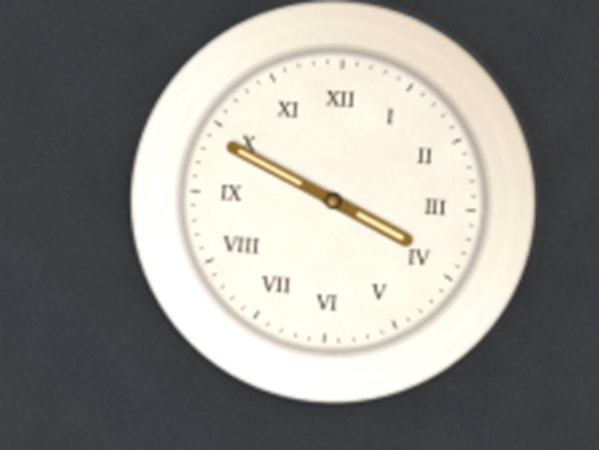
3:49
